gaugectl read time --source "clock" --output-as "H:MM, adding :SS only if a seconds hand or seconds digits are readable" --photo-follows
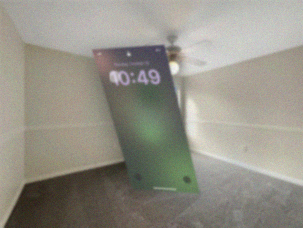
10:49
